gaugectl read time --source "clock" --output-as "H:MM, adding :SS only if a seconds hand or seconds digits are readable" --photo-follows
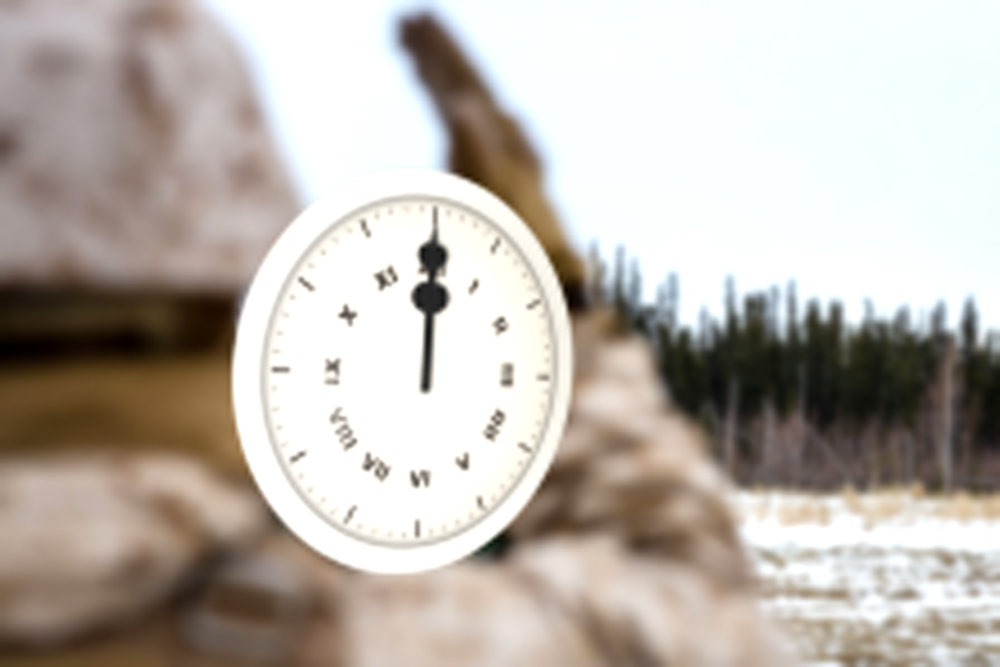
12:00
